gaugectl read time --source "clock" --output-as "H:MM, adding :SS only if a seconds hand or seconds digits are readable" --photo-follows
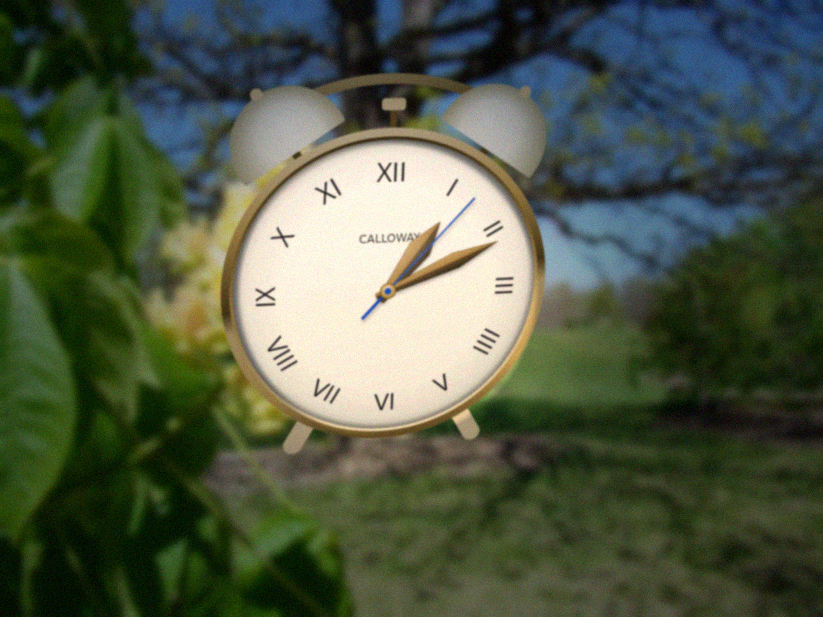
1:11:07
